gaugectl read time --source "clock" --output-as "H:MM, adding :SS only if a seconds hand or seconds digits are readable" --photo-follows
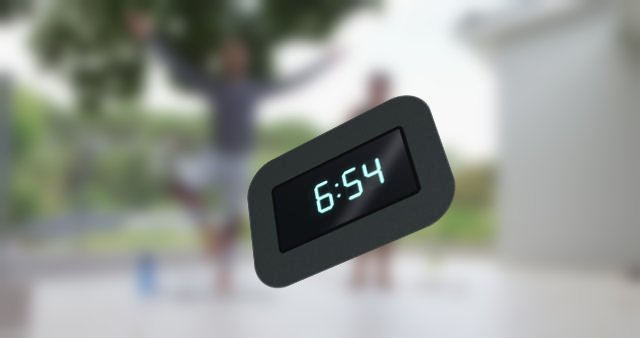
6:54
